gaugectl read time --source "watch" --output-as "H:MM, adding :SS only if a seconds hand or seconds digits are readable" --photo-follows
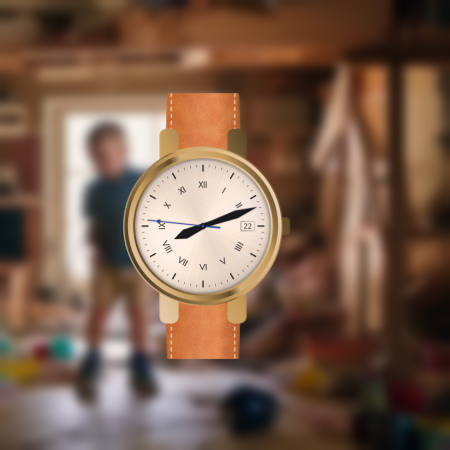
8:11:46
